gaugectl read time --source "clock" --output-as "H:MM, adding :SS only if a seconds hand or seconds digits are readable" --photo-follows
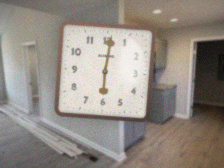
6:01
